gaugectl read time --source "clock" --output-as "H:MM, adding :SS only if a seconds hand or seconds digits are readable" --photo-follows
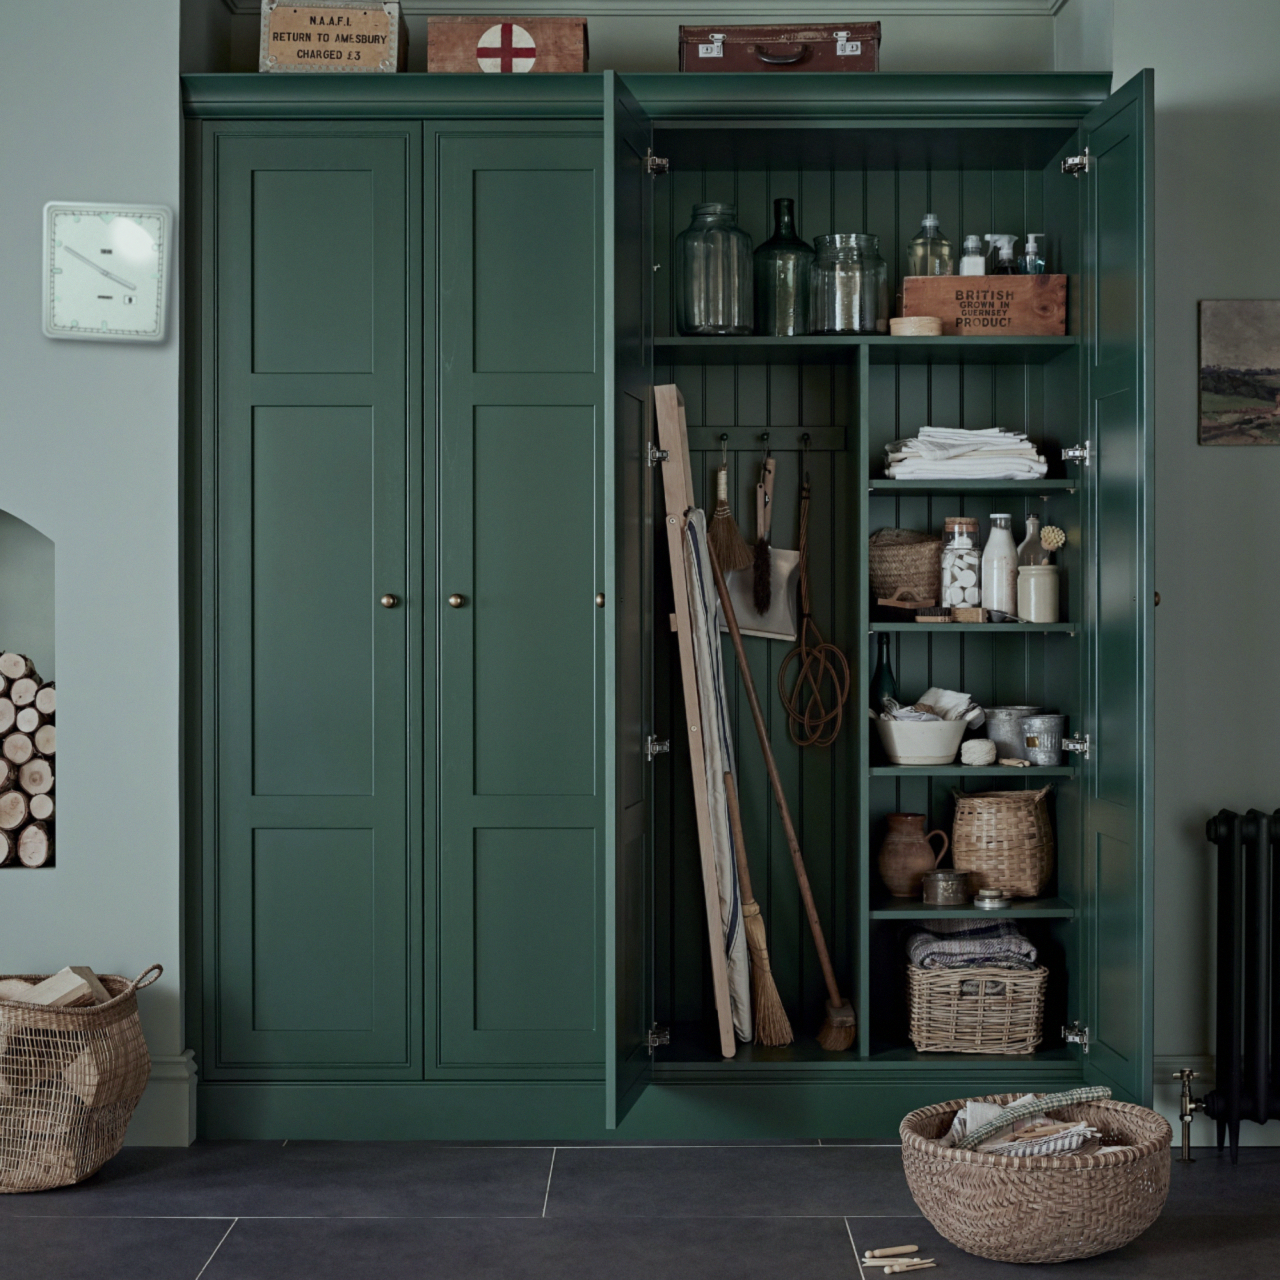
3:50
